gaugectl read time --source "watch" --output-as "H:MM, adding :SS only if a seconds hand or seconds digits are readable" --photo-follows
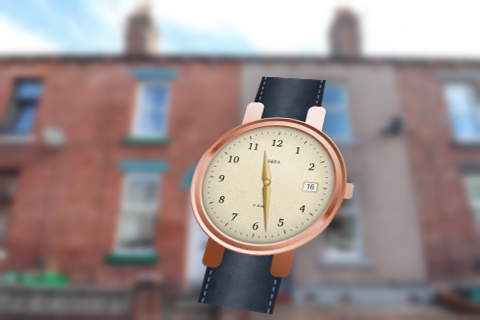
11:28
